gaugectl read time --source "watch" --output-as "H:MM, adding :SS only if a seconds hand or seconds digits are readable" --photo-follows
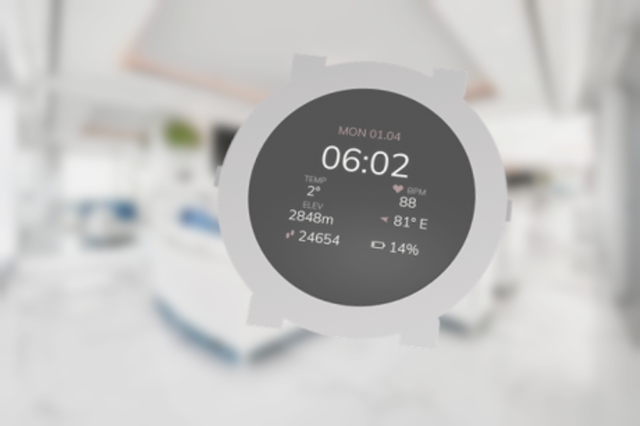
6:02
